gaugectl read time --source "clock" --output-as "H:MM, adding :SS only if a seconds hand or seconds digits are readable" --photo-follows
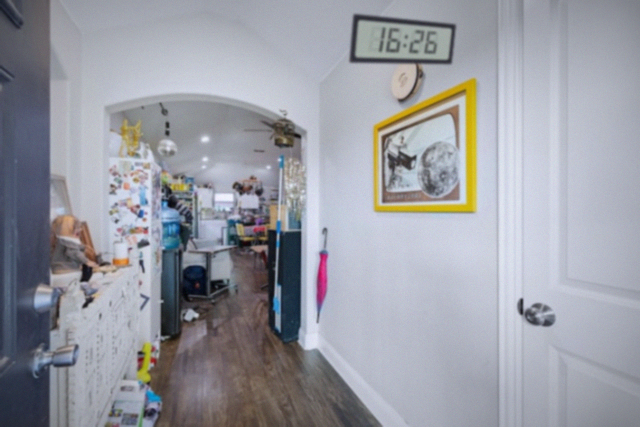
16:26
